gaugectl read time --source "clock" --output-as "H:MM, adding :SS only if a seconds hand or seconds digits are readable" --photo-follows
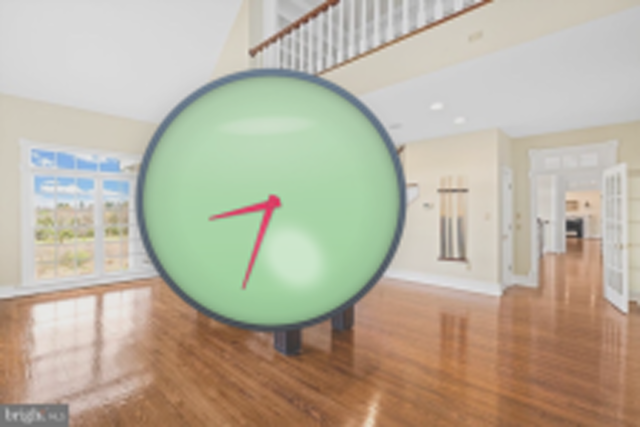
8:33
